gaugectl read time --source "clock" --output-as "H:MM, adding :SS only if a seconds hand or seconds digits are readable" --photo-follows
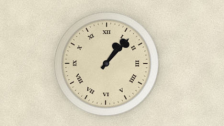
1:07
